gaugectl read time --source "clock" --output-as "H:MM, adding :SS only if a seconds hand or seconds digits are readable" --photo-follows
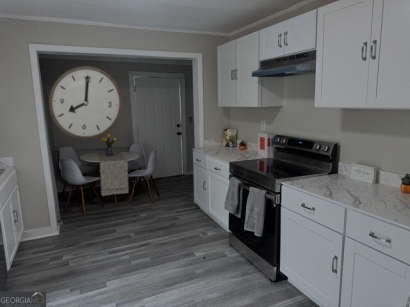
8:00
